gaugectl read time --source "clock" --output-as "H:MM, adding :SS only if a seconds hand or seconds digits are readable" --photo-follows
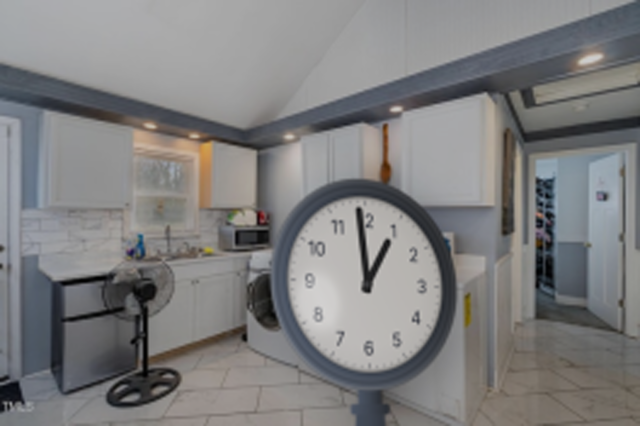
12:59
